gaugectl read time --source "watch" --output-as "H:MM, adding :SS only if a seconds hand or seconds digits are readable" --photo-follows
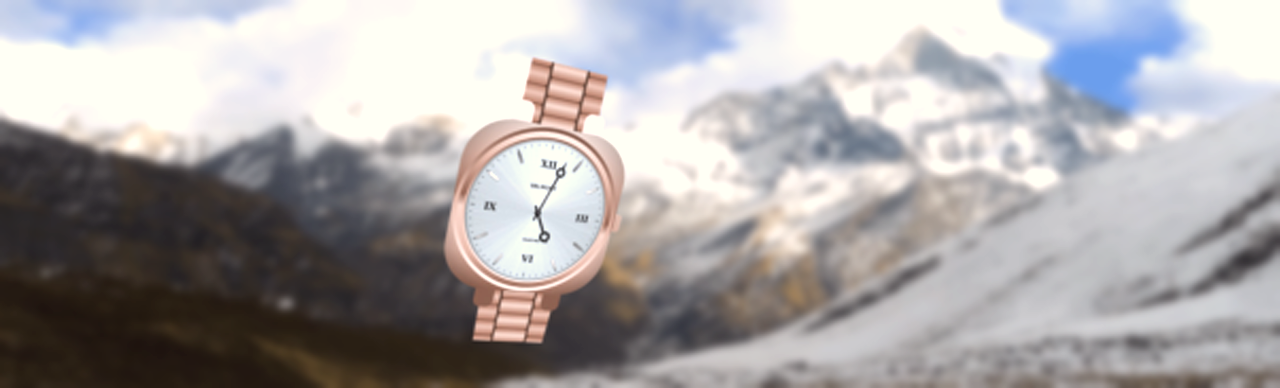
5:03
